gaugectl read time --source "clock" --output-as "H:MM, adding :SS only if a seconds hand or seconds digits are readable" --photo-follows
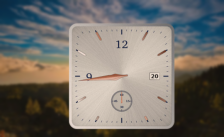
8:44
